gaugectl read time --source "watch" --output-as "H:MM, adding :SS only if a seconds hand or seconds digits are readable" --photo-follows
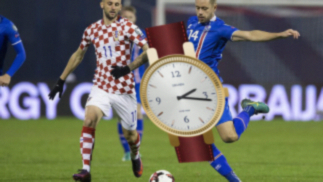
2:17
